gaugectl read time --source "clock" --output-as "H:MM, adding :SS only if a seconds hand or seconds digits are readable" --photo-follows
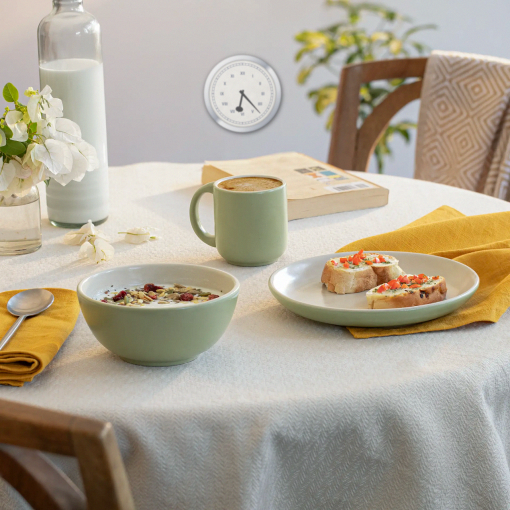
6:23
